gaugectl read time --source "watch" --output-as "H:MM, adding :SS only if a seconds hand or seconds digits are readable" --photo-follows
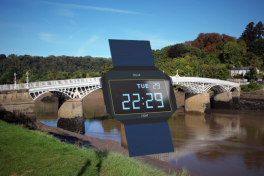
22:29
